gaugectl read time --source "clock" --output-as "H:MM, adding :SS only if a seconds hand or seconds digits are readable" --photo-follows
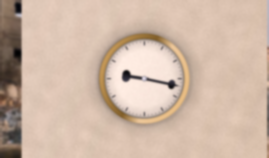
9:17
